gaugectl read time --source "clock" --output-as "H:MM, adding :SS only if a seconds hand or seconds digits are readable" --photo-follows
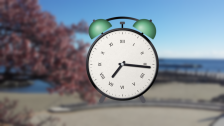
7:16
